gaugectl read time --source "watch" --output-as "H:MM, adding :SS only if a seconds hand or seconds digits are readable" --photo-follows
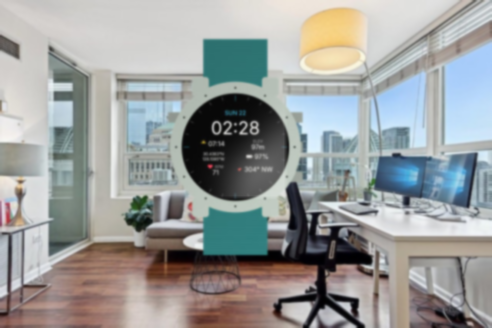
2:28
